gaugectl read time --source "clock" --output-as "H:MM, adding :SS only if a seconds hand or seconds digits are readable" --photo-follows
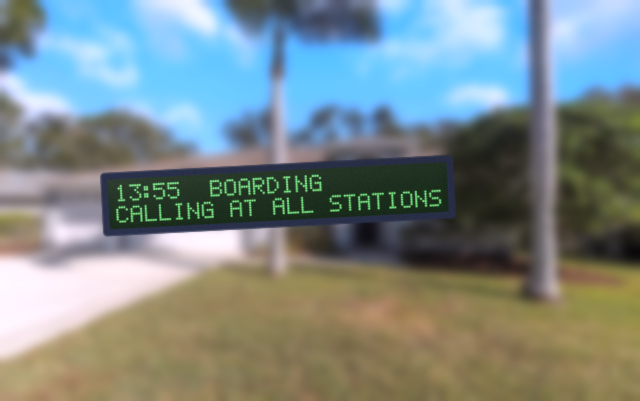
13:55
